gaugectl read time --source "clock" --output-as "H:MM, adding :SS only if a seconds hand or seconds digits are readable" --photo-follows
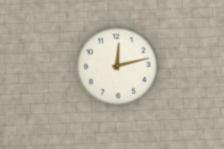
12:13
